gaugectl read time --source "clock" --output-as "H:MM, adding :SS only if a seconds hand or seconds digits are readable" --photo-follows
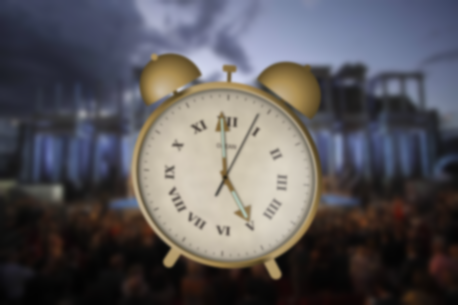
4:59:04
